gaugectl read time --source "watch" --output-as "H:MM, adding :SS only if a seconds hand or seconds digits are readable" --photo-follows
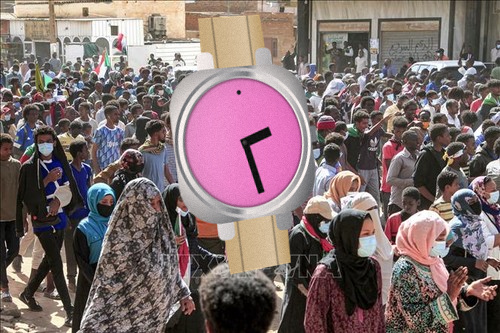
2:28
